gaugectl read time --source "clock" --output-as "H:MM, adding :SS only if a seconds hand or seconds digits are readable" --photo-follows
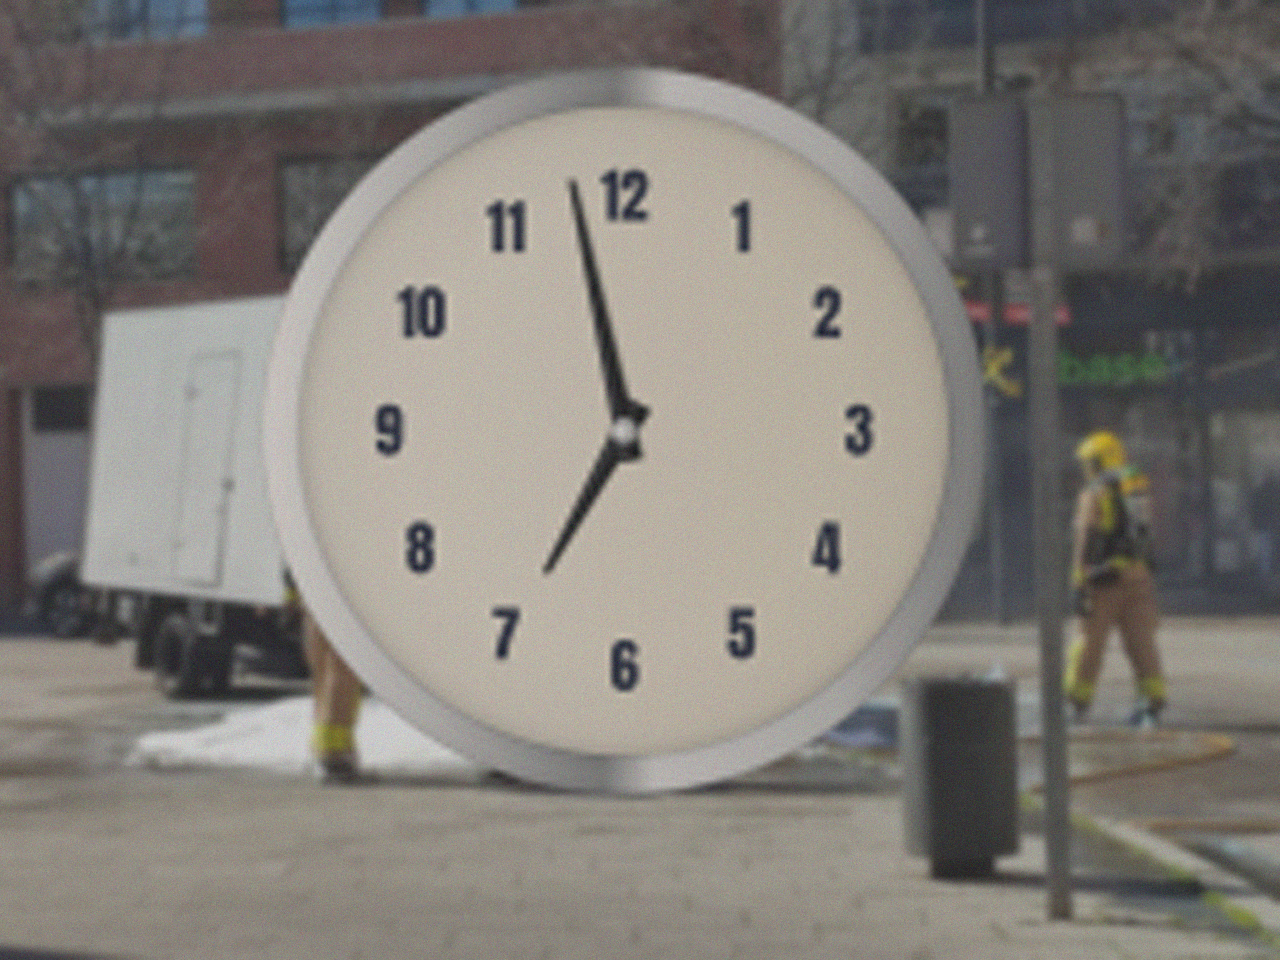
6:58
